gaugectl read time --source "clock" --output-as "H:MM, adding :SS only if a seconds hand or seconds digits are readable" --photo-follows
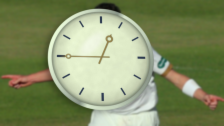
12:45
